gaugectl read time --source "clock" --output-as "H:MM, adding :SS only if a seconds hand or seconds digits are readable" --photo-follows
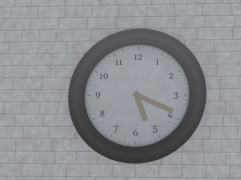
5:19
